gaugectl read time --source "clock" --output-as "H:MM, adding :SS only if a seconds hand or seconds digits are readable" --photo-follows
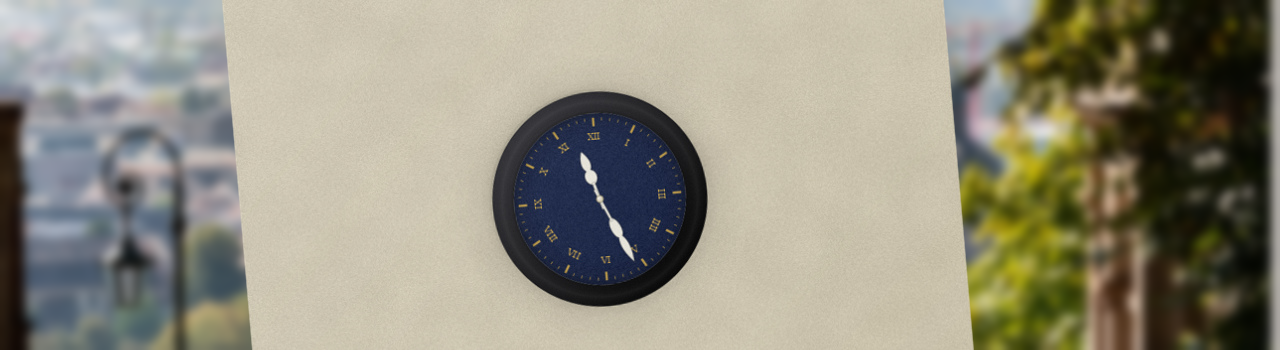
11:26
